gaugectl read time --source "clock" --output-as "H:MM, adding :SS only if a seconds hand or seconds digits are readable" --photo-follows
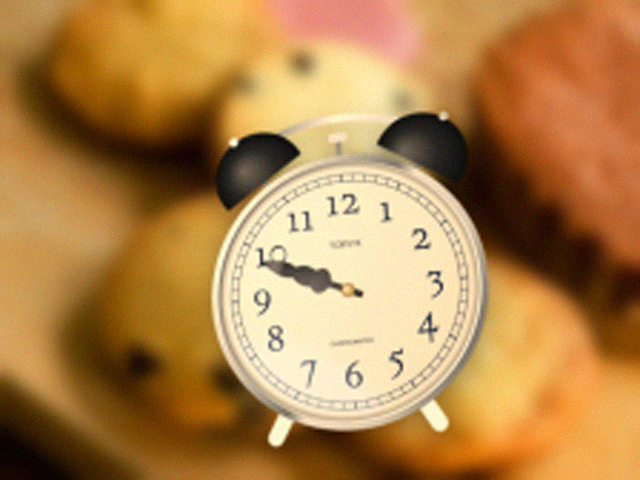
9:49
